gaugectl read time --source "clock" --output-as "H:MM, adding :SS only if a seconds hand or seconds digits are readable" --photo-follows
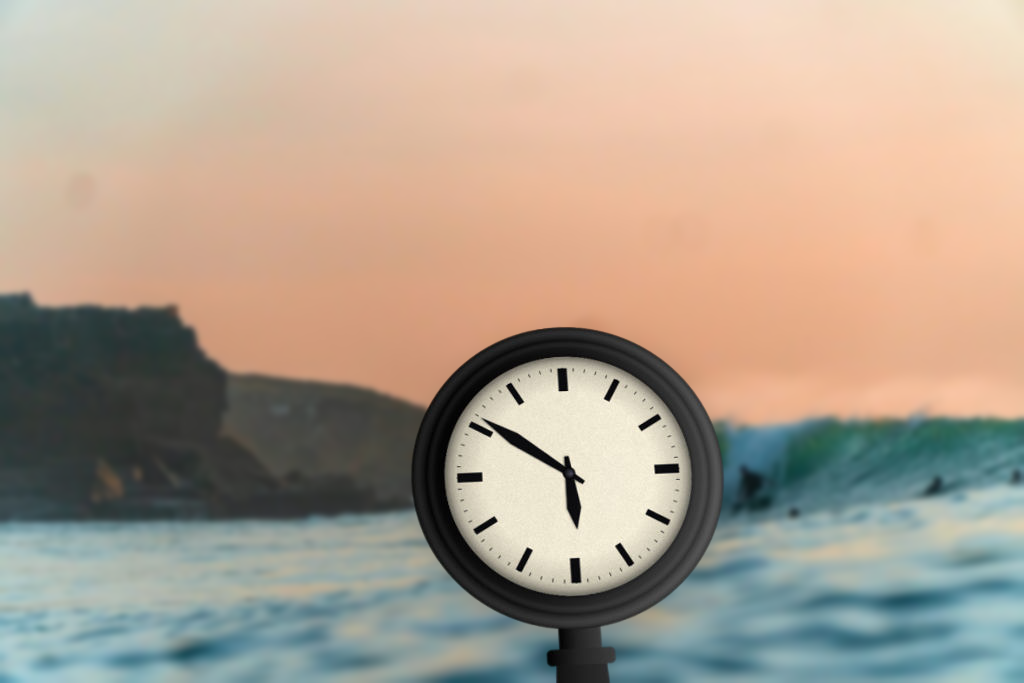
5:51
